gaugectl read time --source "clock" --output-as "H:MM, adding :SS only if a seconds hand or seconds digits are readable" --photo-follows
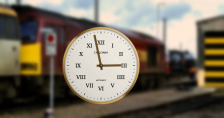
2:58
